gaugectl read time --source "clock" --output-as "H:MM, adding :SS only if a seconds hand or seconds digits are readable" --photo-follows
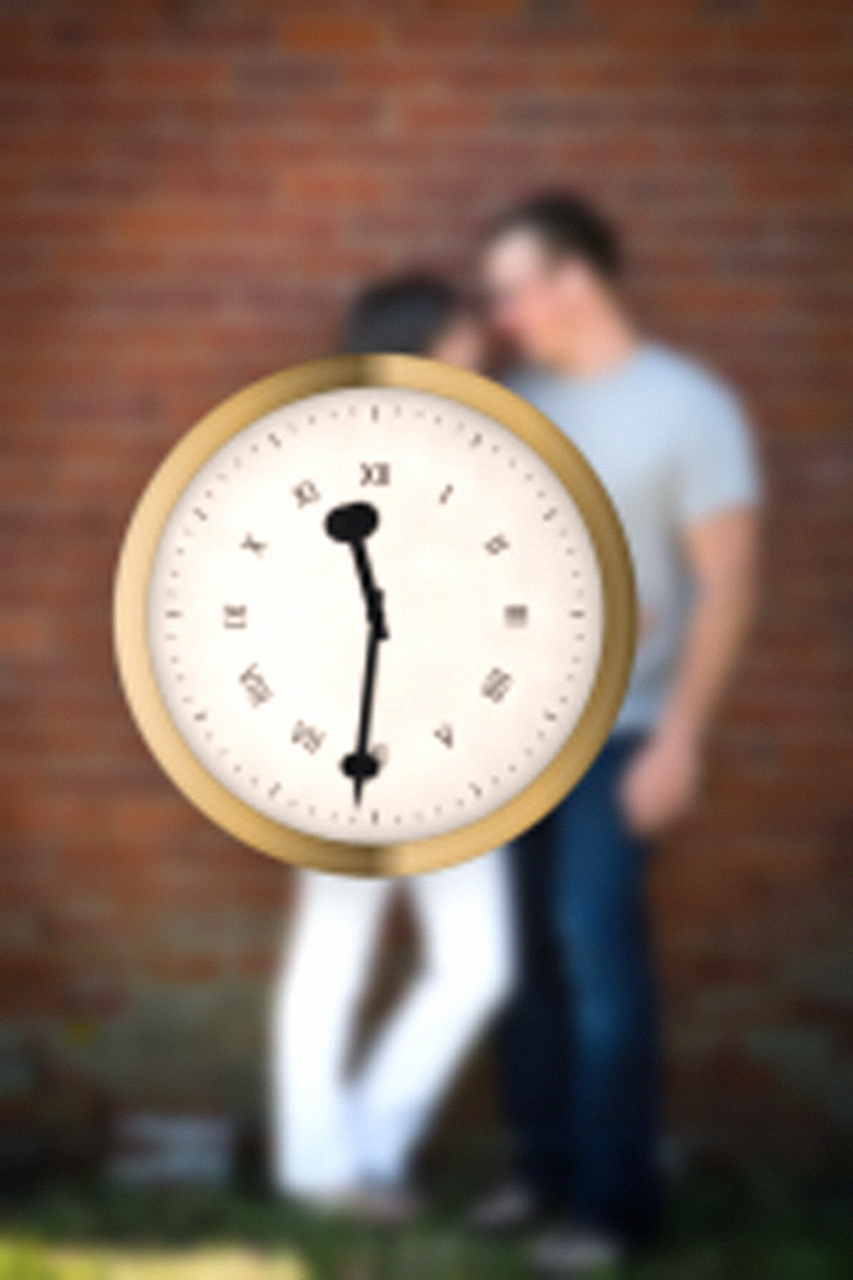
11:31
